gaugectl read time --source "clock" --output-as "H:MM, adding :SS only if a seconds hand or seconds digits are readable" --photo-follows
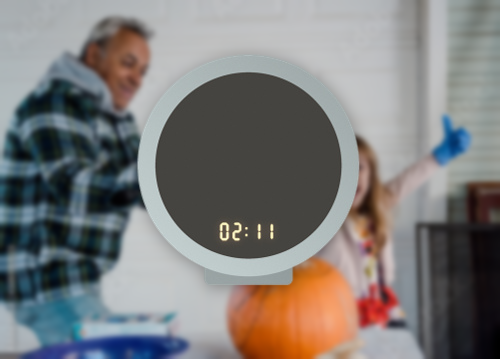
2:11
